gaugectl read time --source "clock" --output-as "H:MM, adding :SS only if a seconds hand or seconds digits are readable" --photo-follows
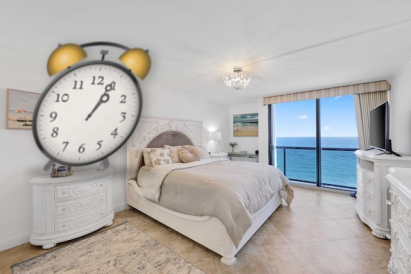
1:04
